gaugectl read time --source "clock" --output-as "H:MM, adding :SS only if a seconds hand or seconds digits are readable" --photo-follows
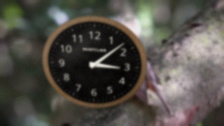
3:08
